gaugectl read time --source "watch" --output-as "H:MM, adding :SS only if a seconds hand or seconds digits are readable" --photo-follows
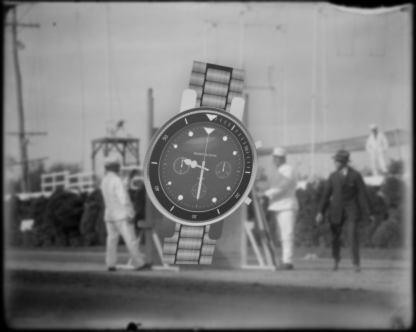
9:30
